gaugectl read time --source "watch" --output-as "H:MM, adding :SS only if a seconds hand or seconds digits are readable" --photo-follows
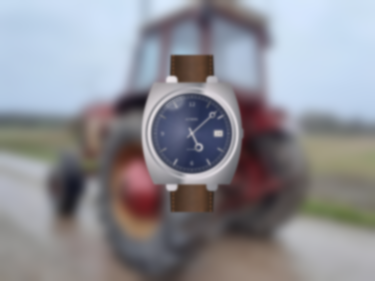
5:08
